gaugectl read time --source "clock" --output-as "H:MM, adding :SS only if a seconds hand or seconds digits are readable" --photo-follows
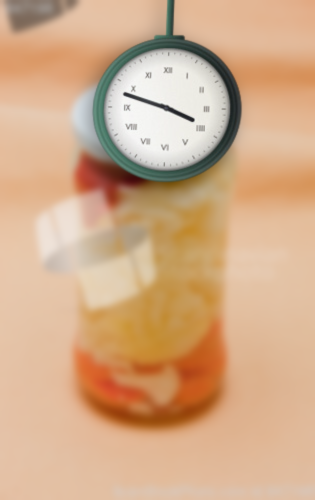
3:48
